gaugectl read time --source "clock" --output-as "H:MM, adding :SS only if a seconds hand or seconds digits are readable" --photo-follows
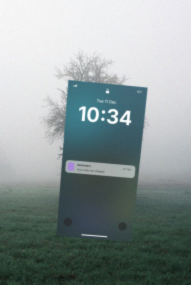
10:34
